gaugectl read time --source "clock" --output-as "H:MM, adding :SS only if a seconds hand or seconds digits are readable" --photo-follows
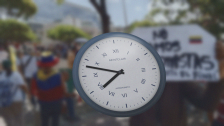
7:48
